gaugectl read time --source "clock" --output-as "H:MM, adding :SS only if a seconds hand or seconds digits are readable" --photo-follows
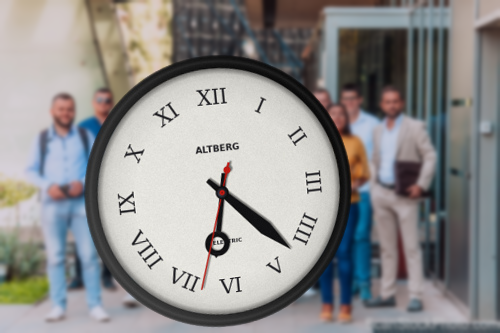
6:22:33
